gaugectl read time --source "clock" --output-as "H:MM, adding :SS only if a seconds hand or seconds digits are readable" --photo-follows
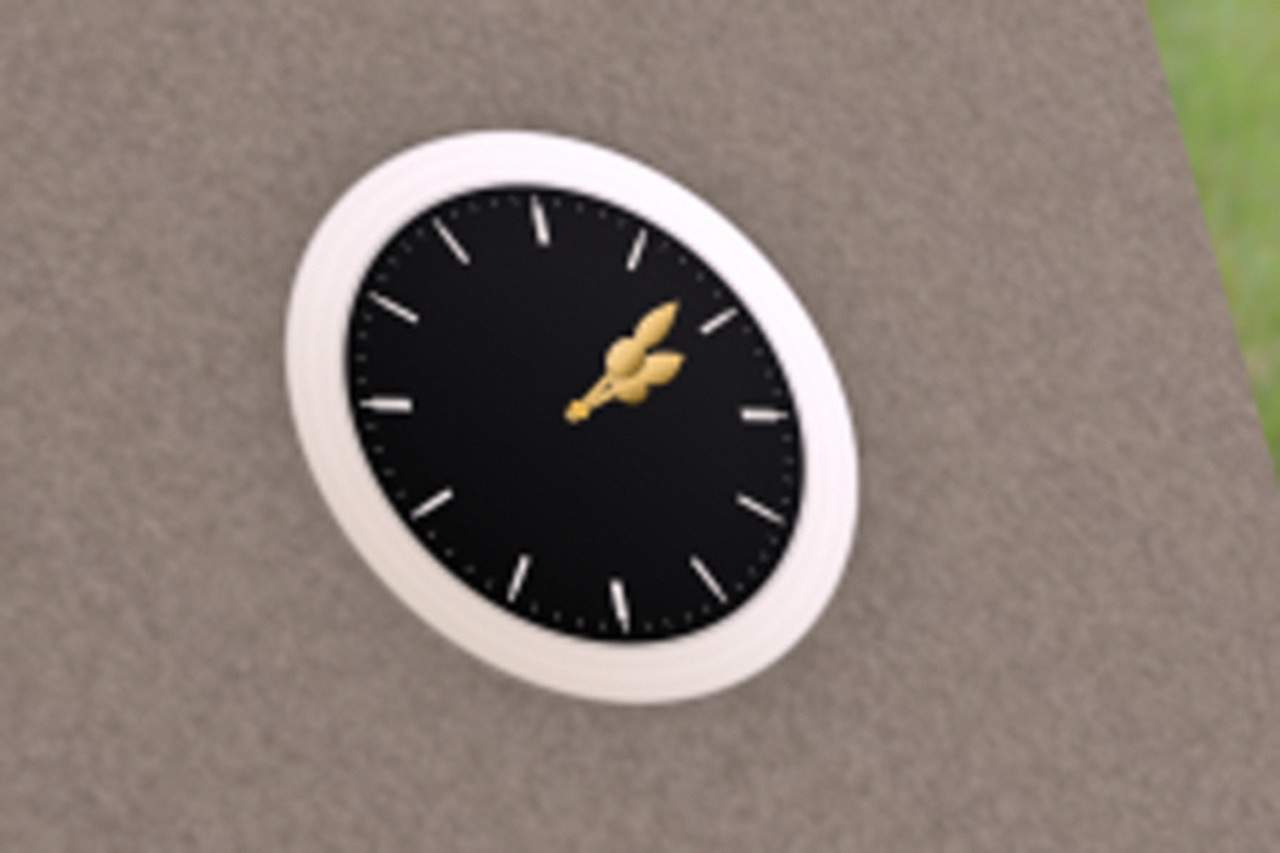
2:08
